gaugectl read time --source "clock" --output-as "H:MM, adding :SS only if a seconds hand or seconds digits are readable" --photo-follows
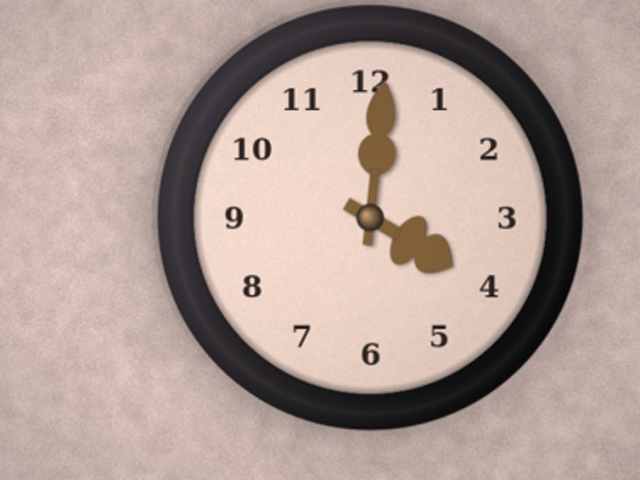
4:01
